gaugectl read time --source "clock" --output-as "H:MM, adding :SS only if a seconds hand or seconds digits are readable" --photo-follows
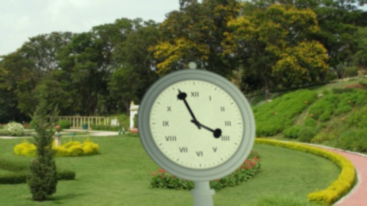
3:56
